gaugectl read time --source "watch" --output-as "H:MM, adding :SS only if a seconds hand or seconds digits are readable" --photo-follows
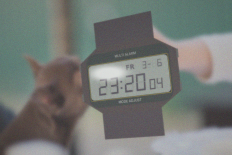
23:20:04
